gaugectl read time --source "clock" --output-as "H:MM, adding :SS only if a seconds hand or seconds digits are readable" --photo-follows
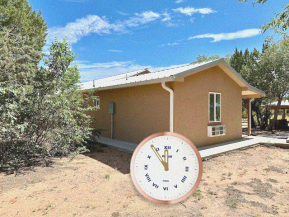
11:54
